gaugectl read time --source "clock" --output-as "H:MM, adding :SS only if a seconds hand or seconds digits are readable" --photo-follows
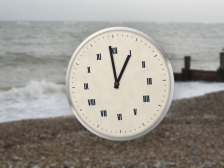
12:59
